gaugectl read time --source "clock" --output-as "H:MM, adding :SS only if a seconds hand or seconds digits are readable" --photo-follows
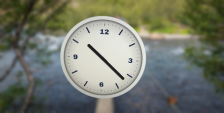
10:22
